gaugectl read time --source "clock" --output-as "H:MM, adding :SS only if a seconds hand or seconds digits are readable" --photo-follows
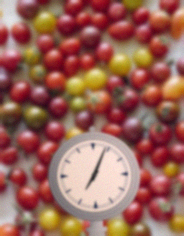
7:04
